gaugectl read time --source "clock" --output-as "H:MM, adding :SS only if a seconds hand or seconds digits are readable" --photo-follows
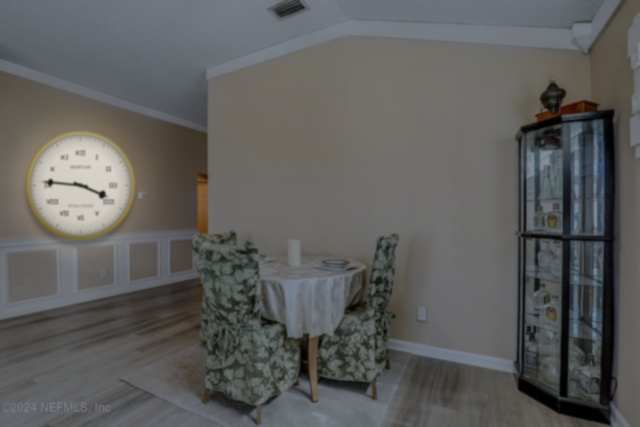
3:46
